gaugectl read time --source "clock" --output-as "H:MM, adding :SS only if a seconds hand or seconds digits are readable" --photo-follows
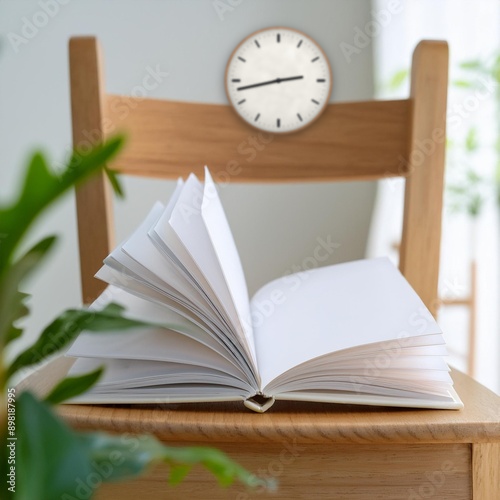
2:43
